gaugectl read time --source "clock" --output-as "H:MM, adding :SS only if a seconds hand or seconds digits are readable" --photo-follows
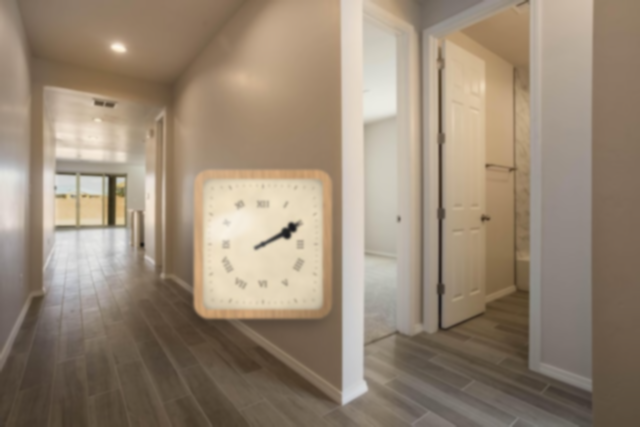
2:10
